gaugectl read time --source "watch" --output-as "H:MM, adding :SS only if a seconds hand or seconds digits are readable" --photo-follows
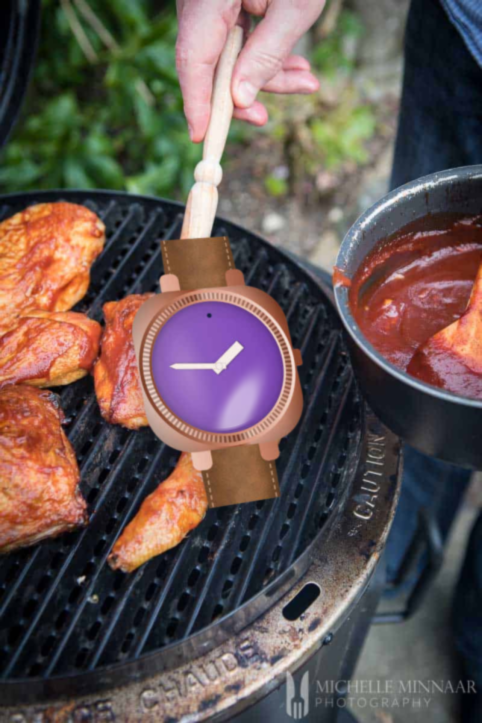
1:46
